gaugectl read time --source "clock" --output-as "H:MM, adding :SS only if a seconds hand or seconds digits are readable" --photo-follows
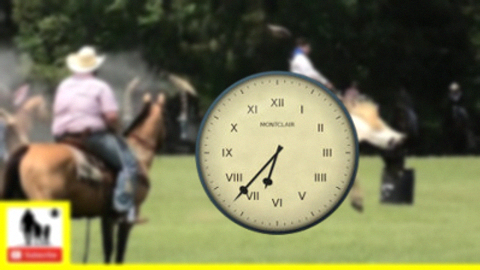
6:37
